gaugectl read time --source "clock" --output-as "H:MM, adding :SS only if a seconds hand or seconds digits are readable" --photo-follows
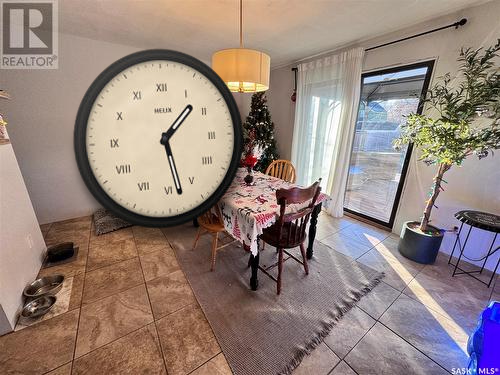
1:28
